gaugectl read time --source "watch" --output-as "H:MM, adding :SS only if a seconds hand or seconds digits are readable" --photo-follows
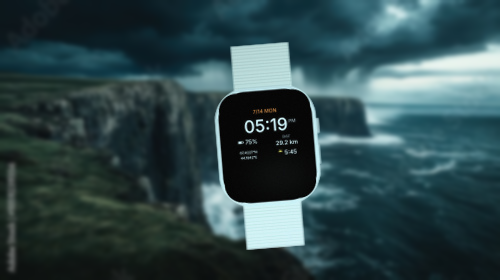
5:19
